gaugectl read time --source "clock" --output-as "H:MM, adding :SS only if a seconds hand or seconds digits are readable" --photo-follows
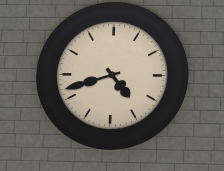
4:42
